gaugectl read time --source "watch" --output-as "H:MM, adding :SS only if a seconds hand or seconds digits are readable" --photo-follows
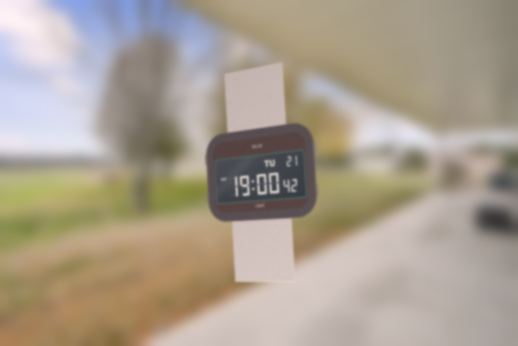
19:00:42
